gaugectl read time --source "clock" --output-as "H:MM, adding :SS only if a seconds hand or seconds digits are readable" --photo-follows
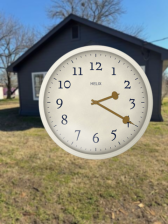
2:20
